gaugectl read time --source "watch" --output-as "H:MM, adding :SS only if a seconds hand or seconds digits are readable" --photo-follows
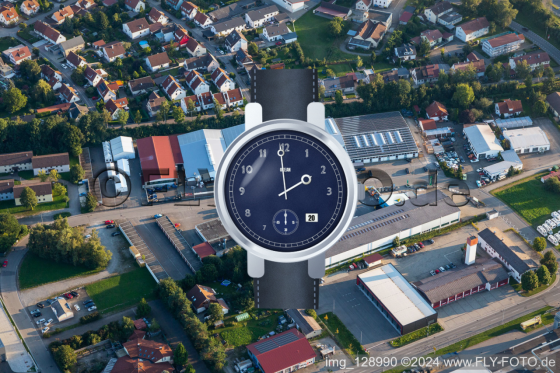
1:59
